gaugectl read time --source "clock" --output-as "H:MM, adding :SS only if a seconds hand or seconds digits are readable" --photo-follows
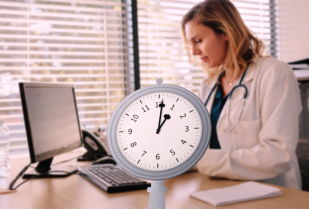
1:01
